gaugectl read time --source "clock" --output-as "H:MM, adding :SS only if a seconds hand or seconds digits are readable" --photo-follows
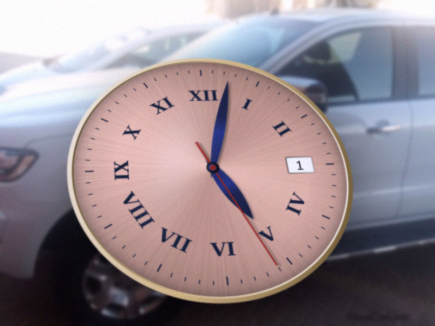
5:02:26
